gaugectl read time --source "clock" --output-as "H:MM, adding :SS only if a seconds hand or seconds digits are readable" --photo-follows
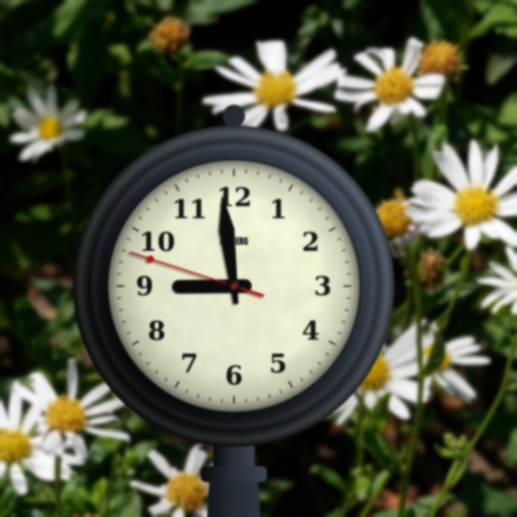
8:58:48
